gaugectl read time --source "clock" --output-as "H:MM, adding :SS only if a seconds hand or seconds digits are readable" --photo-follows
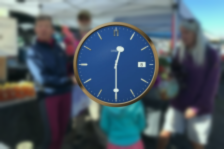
12:30
